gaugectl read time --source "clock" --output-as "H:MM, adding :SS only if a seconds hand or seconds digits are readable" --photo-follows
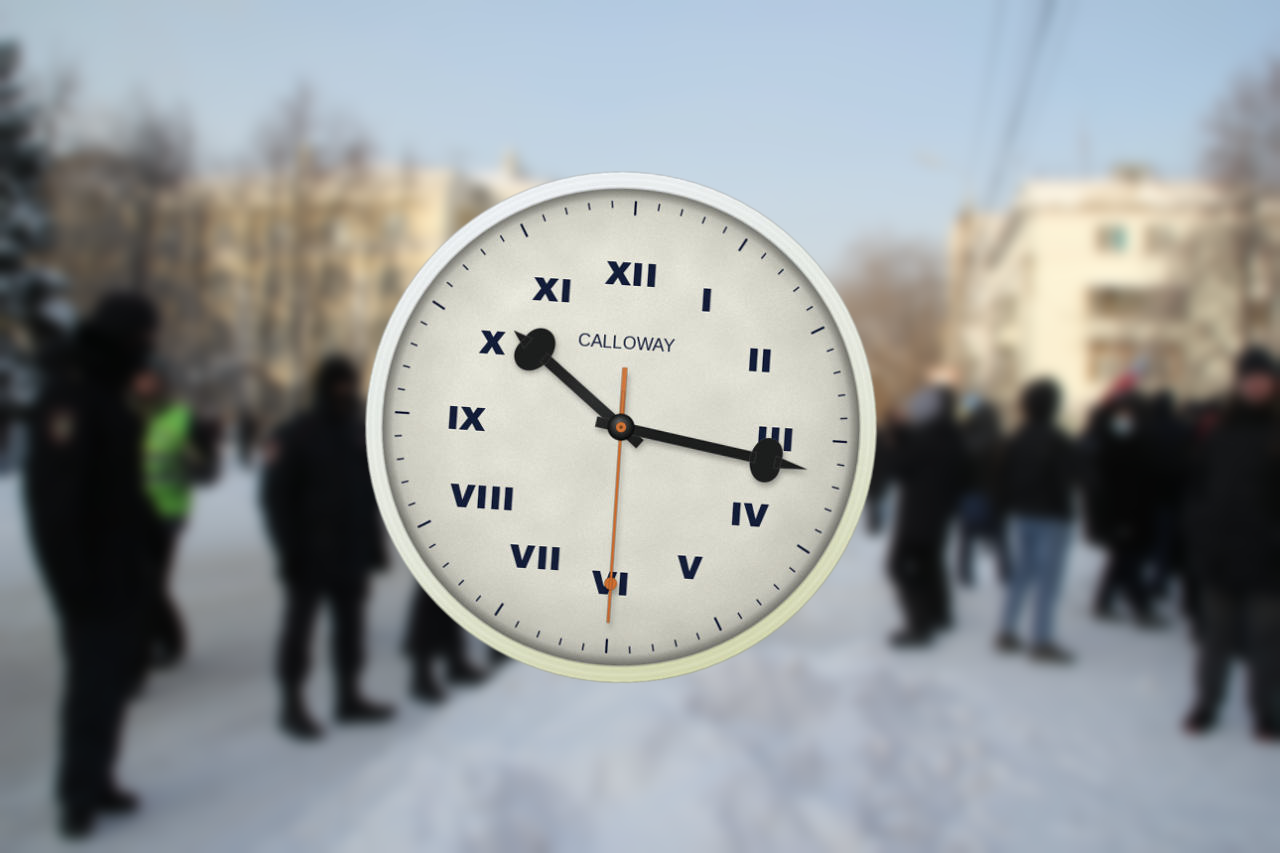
10:16:30
